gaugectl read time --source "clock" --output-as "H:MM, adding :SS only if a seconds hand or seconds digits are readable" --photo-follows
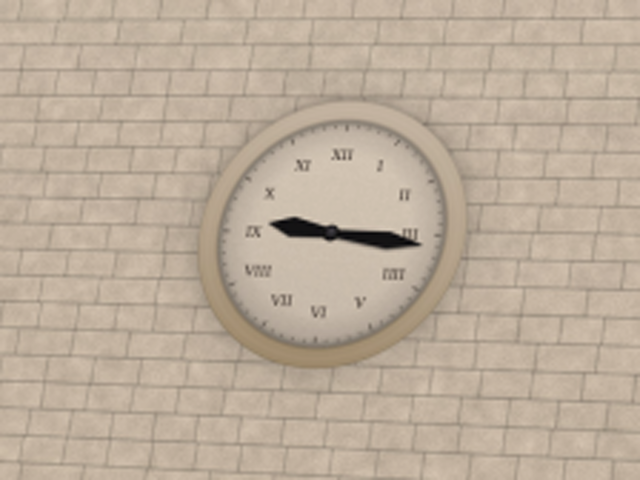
9:16
